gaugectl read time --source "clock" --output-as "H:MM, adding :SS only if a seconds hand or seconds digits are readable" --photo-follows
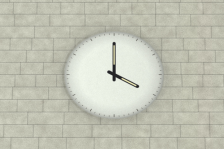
4:00
